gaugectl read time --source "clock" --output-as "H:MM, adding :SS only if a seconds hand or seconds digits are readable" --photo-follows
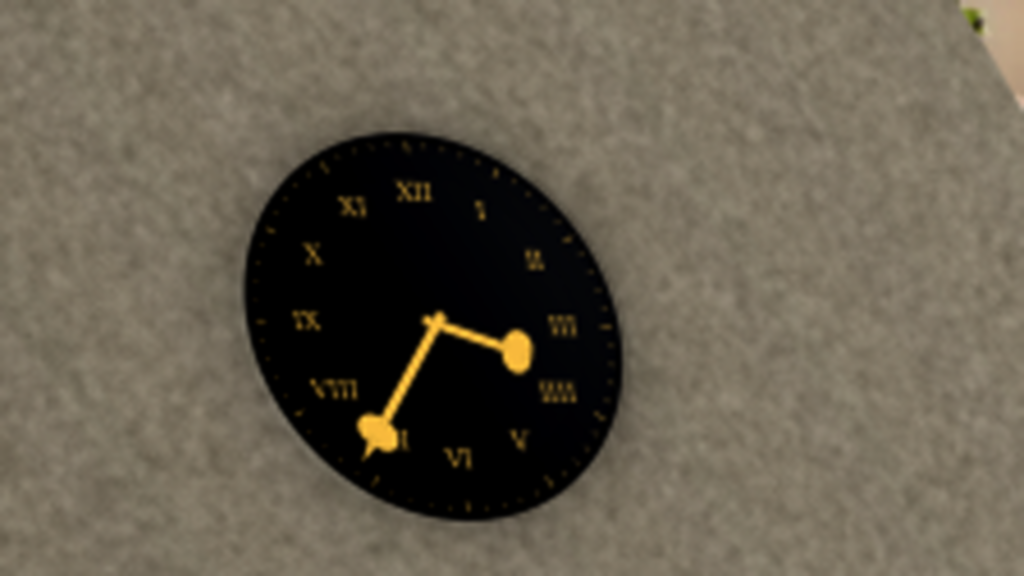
3:36
